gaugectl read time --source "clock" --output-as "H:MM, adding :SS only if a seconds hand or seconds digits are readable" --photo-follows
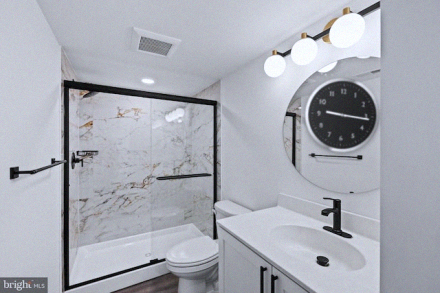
9:16
